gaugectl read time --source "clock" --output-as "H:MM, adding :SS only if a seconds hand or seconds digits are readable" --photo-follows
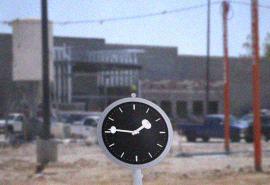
1:46
